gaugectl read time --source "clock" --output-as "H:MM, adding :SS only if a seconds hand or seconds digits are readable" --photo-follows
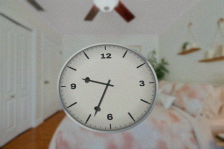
9:34
